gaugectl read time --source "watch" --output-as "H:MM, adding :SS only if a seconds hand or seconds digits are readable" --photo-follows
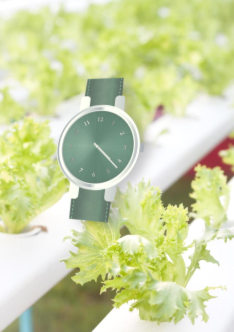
4:22
